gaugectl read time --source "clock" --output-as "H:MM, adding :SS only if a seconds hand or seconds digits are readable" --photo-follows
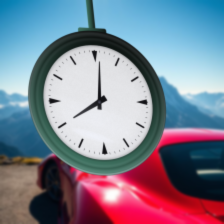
8:01
